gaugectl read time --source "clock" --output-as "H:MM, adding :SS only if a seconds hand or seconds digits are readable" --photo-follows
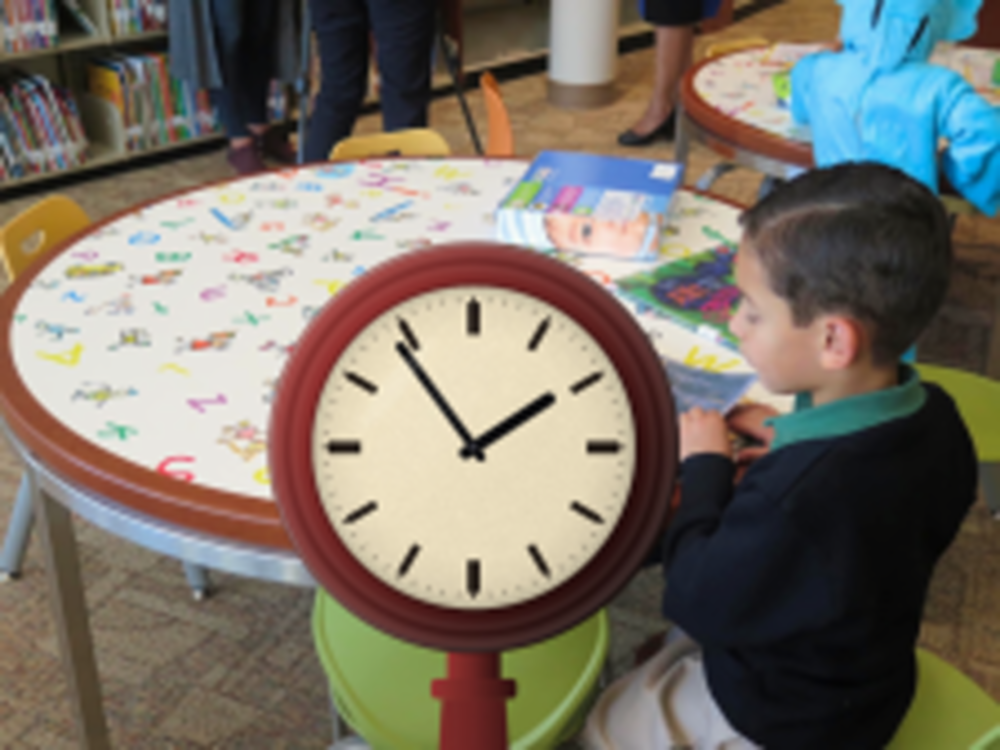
1:54
